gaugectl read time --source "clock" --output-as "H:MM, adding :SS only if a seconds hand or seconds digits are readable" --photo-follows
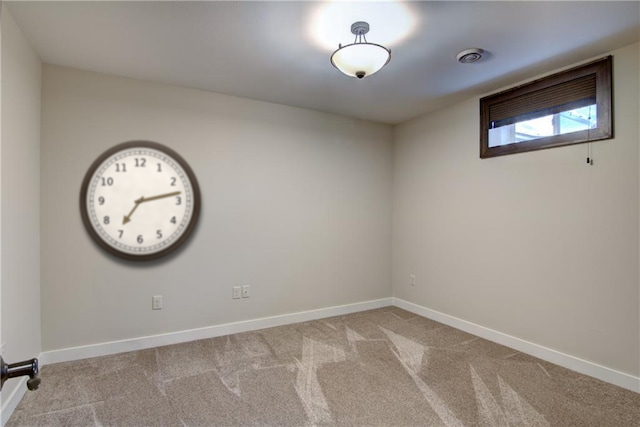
7:13
